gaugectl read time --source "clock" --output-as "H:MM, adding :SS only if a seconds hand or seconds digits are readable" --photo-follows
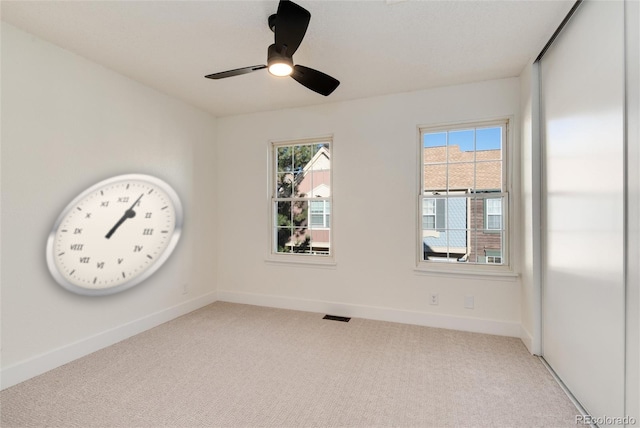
1:04
